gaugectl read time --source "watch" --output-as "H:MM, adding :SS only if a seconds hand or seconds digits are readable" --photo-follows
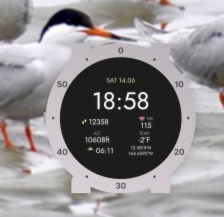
18:58
